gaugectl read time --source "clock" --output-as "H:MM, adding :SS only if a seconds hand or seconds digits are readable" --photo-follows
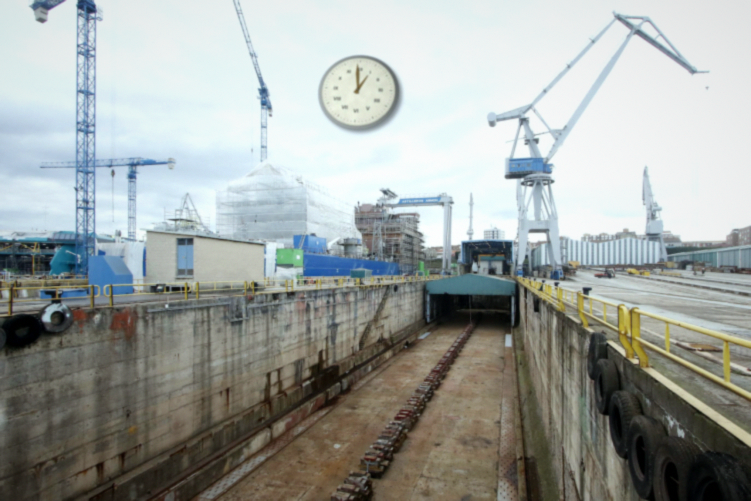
12:59
